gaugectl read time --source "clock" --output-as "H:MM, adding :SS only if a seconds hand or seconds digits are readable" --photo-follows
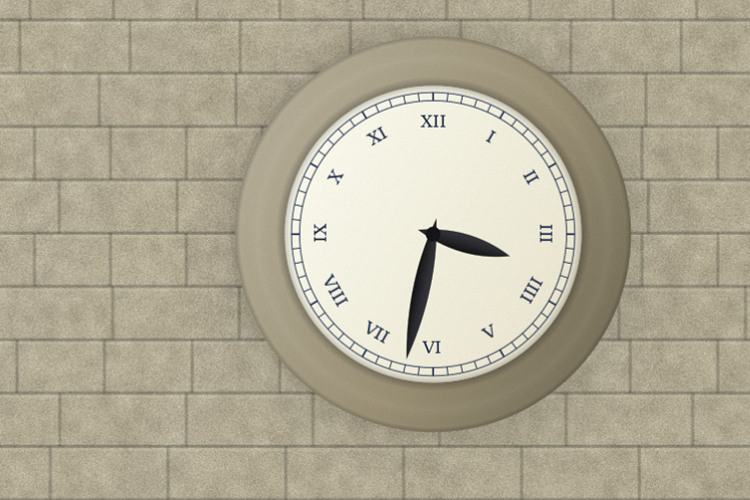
3:32
